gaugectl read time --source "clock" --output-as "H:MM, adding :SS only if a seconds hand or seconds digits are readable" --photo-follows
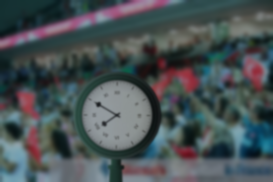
7:50
